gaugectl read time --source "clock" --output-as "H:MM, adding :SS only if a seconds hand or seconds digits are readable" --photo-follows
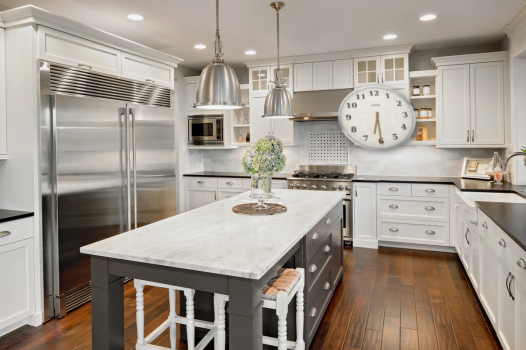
6:30
